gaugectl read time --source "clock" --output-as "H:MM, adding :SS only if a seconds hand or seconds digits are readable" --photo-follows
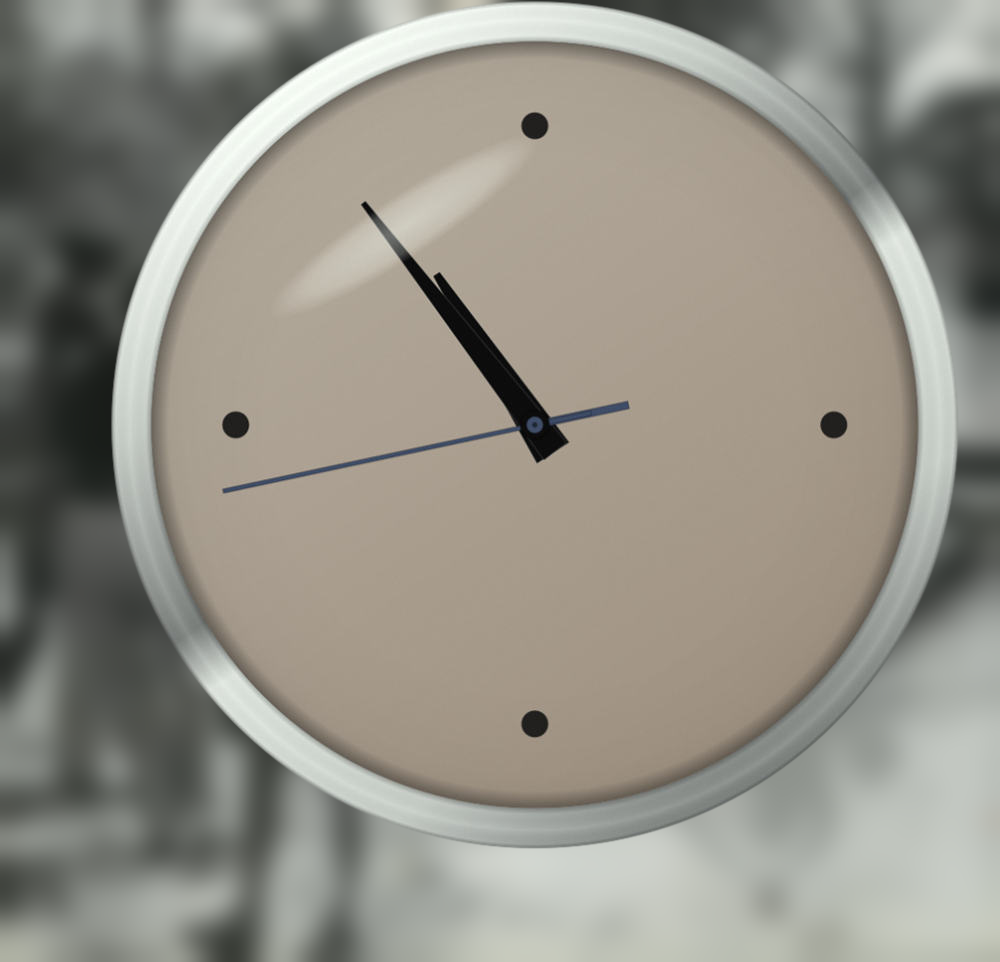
10:53:43
